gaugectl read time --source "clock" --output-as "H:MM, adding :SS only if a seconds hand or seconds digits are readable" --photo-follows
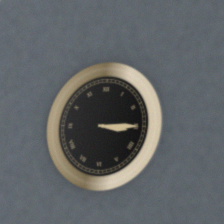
3:15
